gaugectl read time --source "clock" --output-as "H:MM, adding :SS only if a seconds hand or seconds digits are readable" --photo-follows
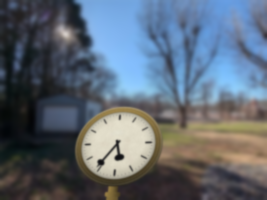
5:36
